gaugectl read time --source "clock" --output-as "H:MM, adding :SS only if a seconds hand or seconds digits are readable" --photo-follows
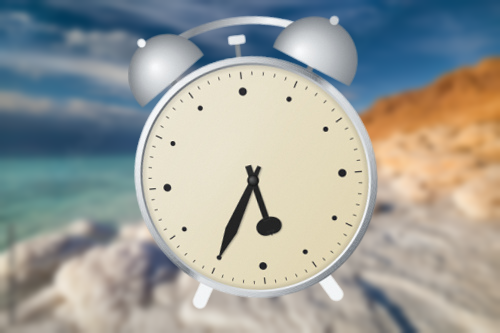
5:35
